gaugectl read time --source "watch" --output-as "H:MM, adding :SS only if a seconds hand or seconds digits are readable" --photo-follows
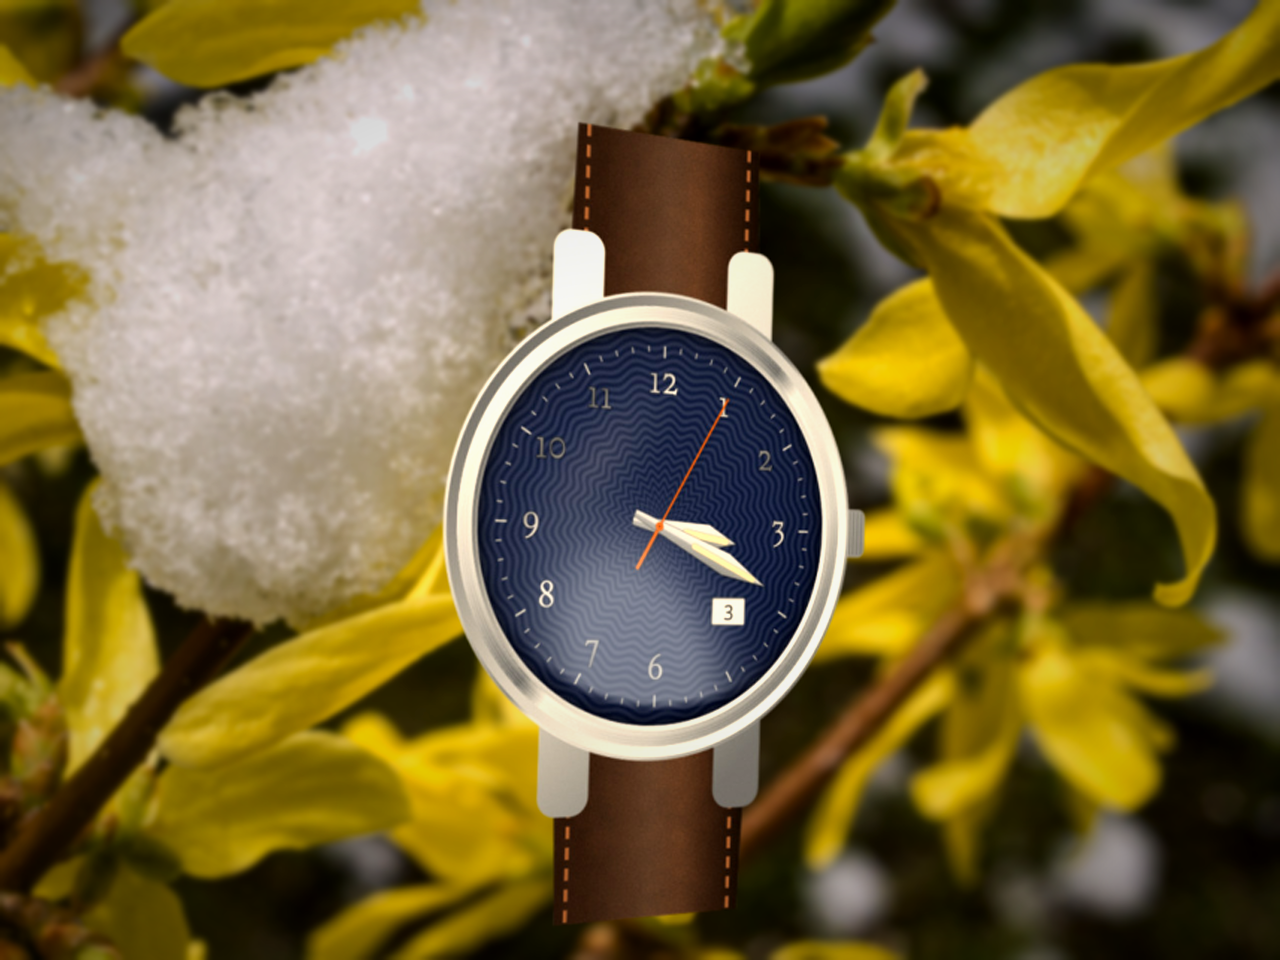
3:19:05
